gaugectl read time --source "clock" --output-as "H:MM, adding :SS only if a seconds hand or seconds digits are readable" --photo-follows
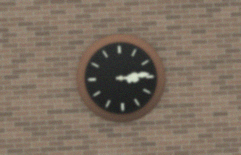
3:14
